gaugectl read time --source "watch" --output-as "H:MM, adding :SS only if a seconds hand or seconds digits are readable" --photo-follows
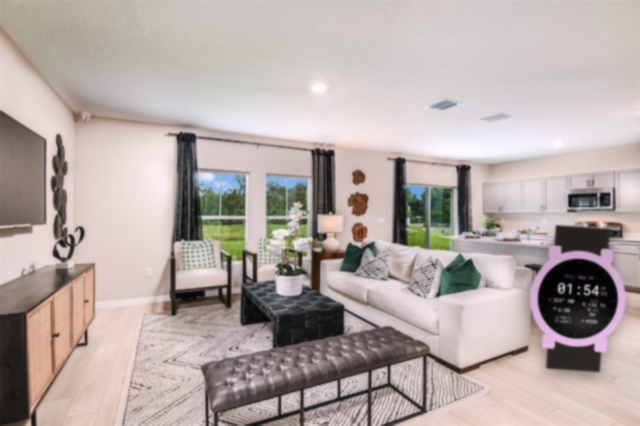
1:54
